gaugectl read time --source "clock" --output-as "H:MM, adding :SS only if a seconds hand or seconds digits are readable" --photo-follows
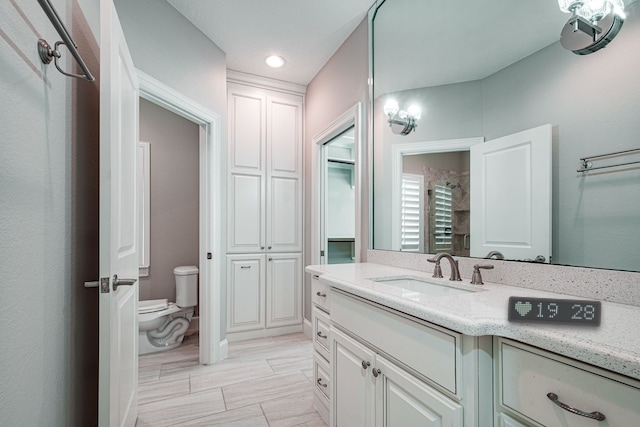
19:28
